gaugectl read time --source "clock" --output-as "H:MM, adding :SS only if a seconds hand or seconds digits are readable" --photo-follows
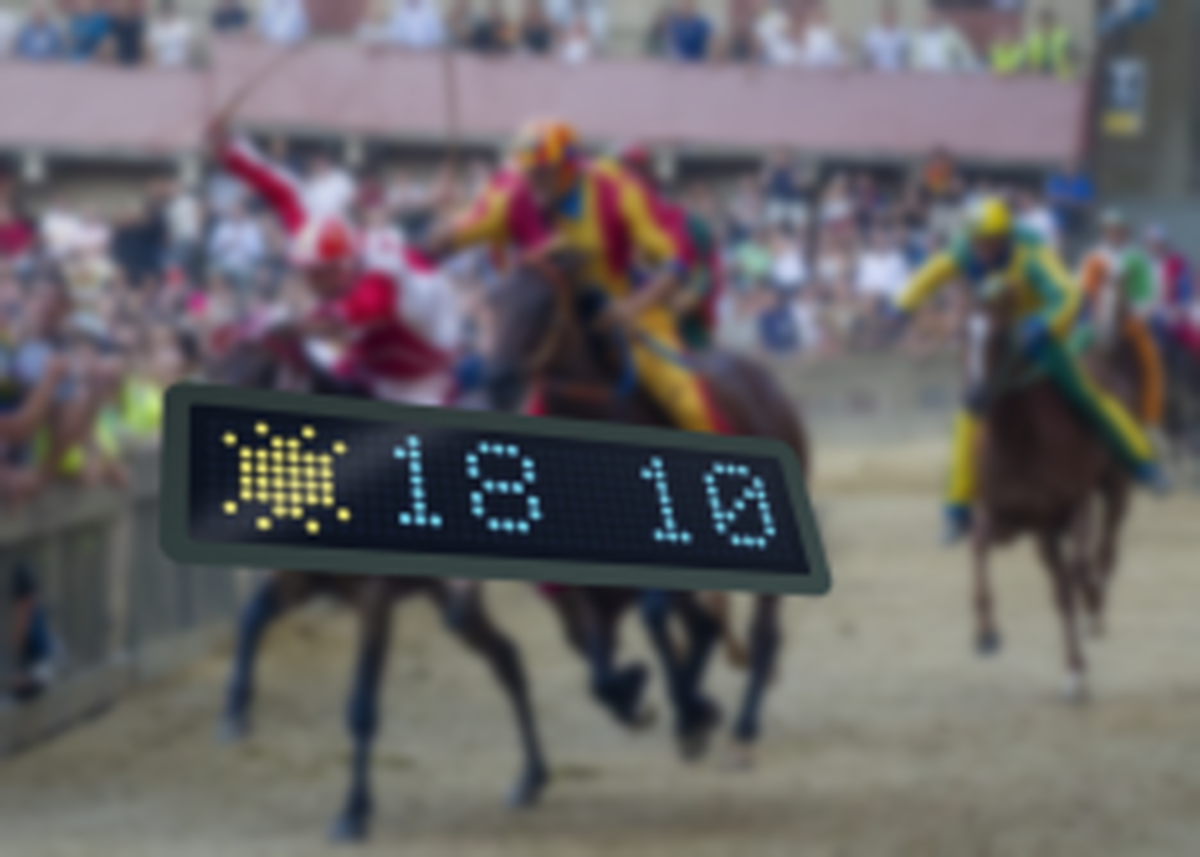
18:10
